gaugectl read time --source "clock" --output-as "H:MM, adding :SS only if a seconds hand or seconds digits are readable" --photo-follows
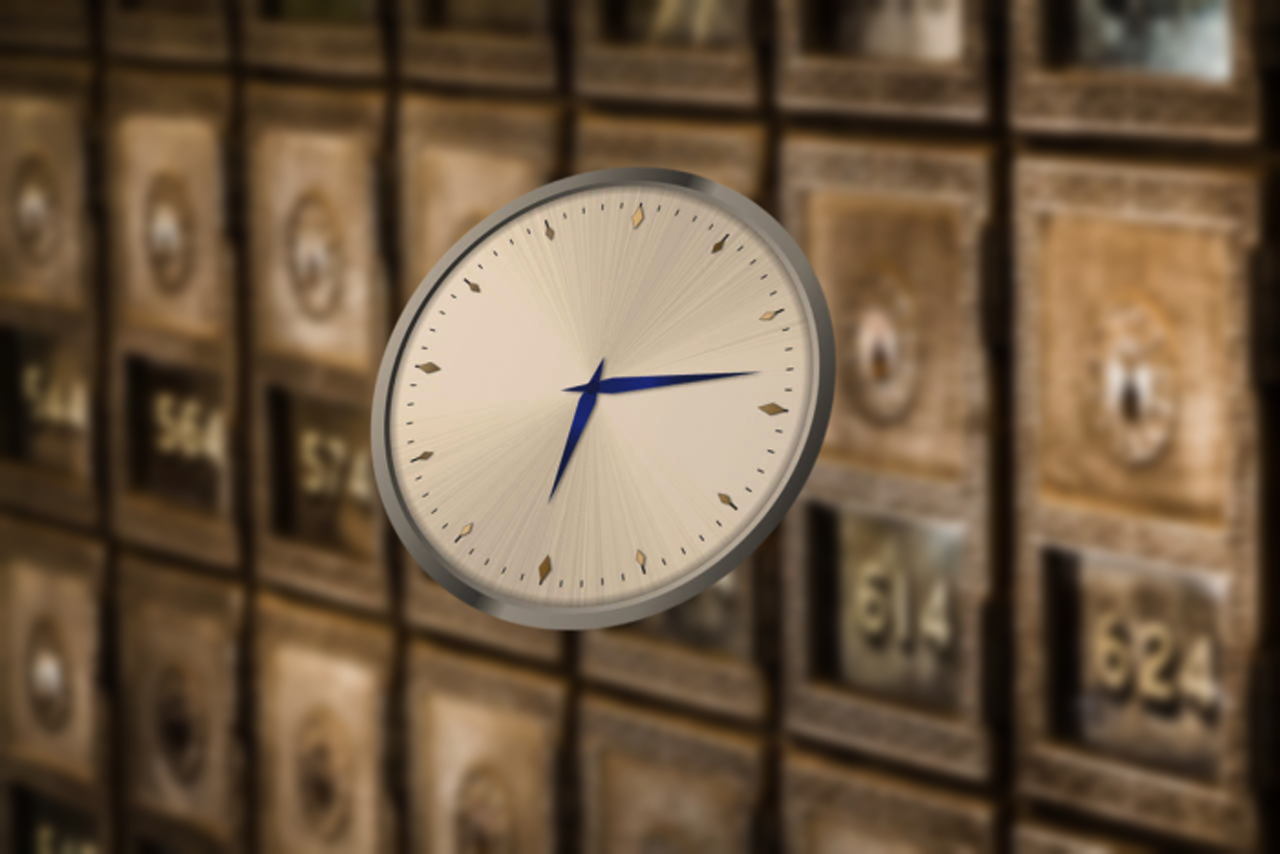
6:13
